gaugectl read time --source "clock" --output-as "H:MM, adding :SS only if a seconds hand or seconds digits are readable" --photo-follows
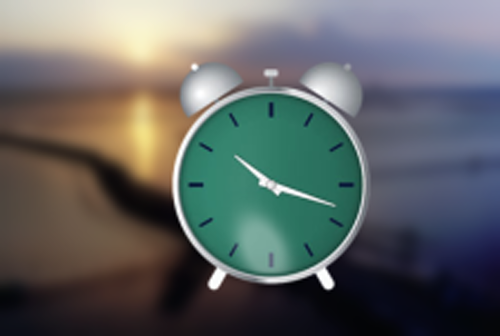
10:18
